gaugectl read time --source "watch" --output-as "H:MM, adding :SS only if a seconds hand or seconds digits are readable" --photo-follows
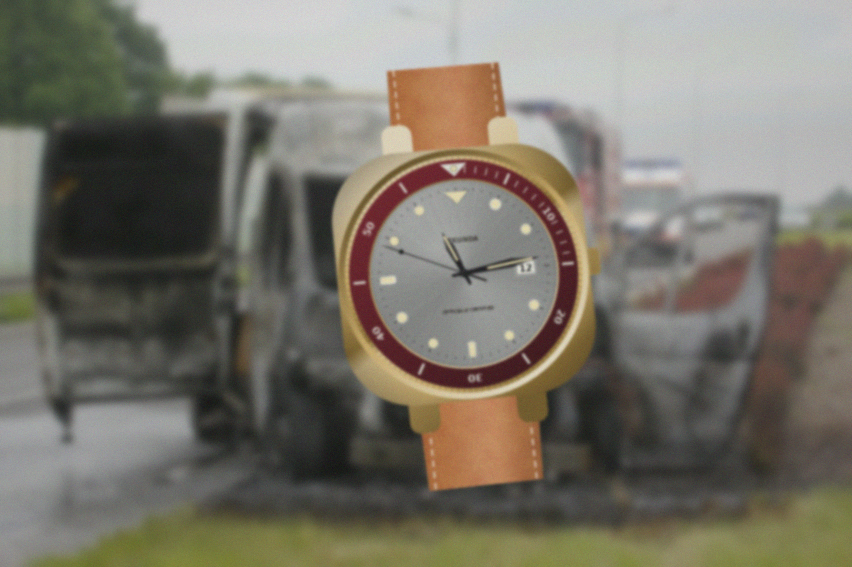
11:13:49
